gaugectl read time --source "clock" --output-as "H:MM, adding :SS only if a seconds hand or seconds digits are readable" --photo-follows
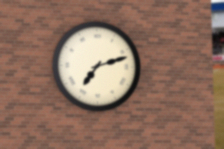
7:12
